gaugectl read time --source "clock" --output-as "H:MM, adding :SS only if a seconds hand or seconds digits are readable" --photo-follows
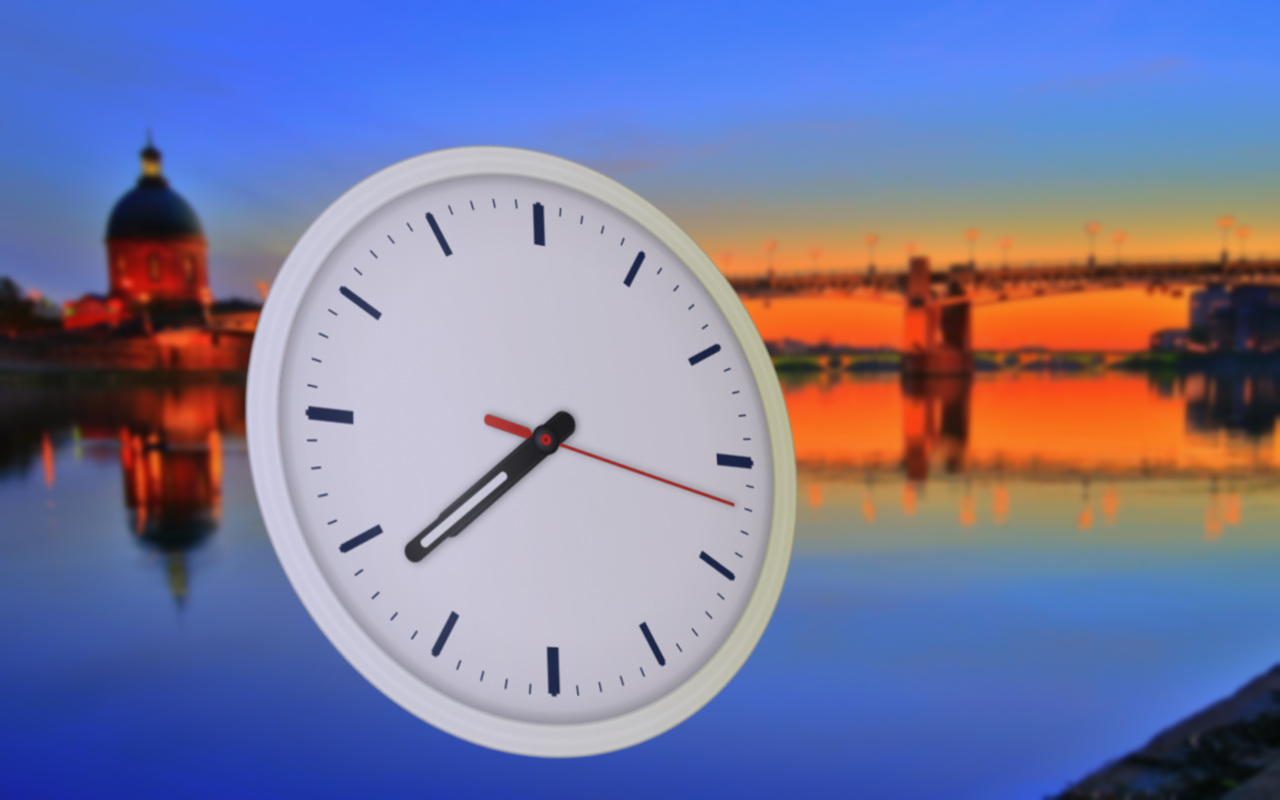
7:38:17
